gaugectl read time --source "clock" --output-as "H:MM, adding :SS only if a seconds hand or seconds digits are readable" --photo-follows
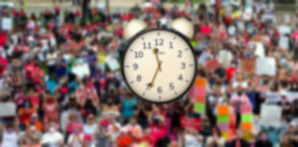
11:34
